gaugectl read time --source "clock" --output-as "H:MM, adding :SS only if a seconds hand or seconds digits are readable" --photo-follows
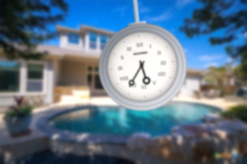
5:36
